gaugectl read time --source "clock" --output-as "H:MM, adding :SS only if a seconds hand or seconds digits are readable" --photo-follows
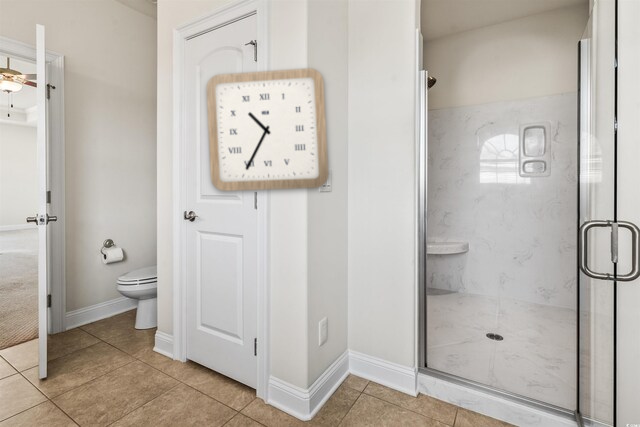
10:35
